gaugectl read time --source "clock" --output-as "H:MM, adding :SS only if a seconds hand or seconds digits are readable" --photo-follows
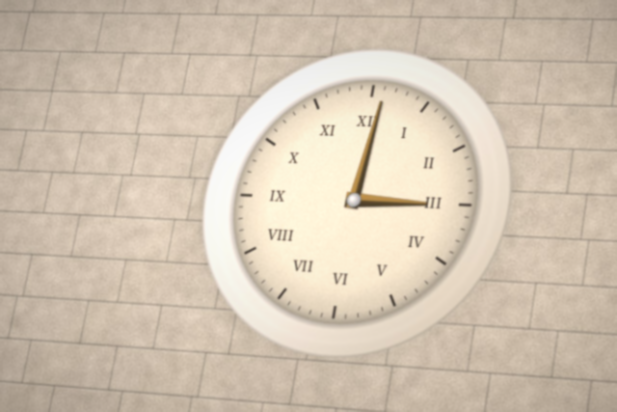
3:01
